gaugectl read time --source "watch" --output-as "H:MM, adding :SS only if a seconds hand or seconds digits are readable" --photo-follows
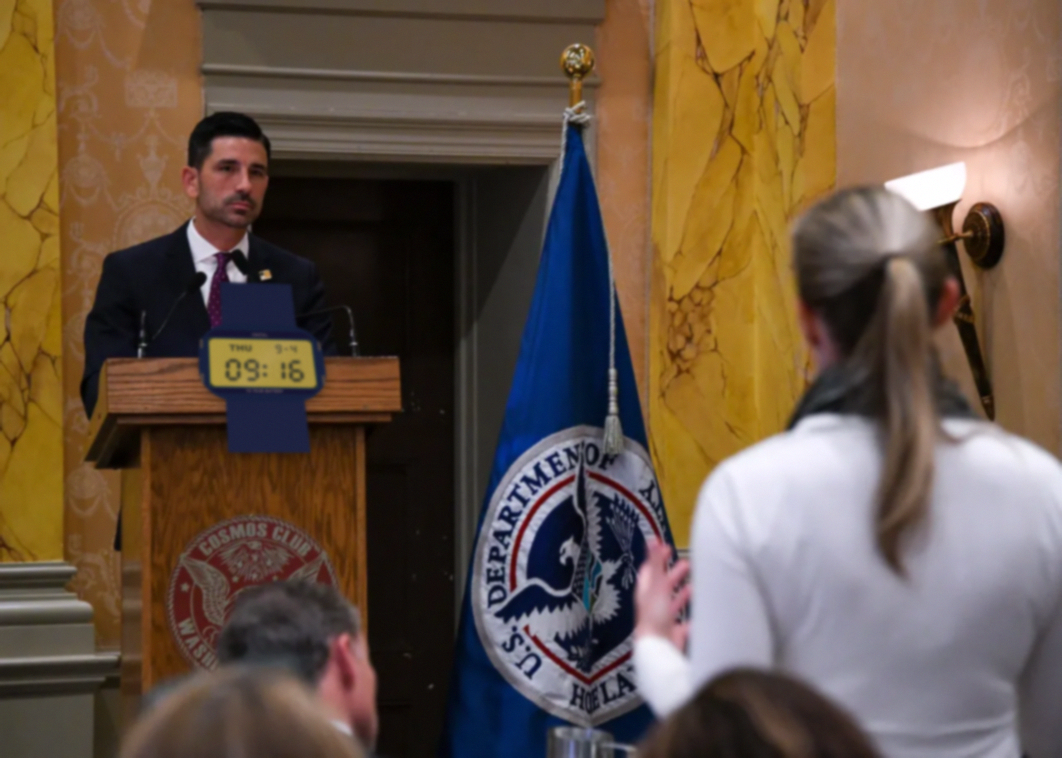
9:16
